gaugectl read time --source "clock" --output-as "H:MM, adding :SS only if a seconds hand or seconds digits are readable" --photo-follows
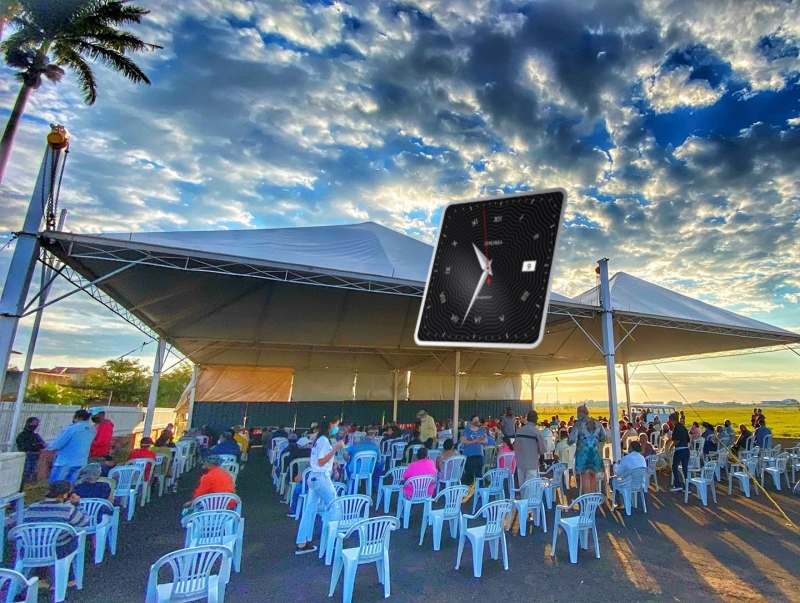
10:32:57
